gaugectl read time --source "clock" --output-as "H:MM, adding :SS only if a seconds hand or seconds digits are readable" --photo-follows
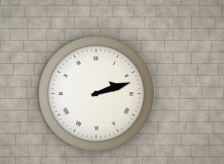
2:12
